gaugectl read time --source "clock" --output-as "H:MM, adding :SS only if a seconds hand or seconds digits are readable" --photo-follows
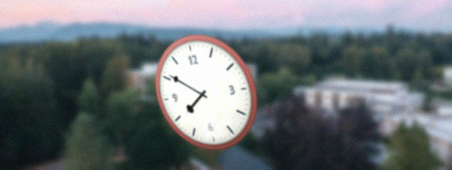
7:51
